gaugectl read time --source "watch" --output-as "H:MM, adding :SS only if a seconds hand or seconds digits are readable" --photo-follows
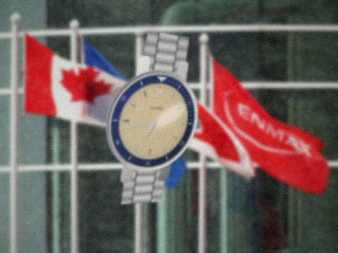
6:43
